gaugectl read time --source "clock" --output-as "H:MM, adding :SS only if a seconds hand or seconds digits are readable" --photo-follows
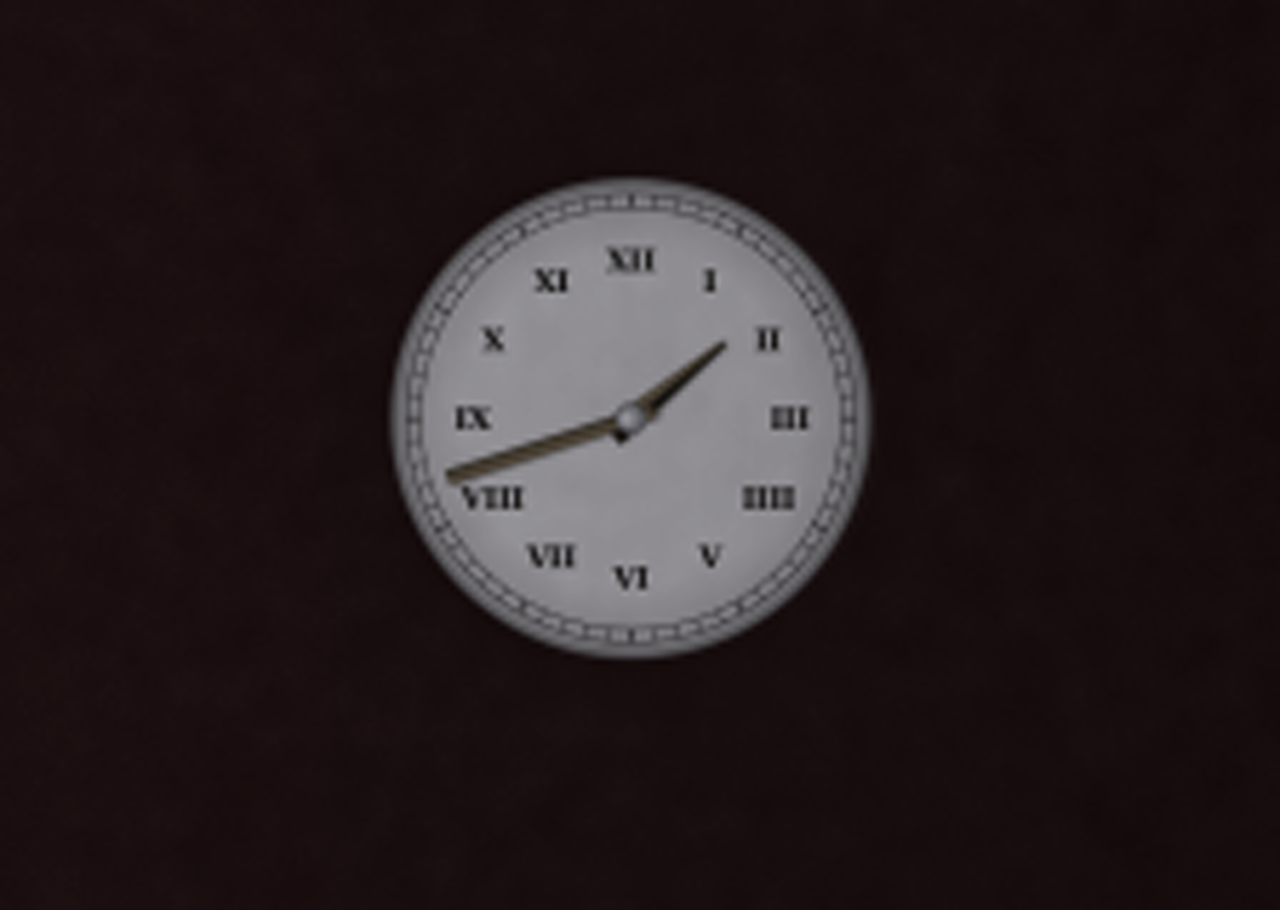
1:42
